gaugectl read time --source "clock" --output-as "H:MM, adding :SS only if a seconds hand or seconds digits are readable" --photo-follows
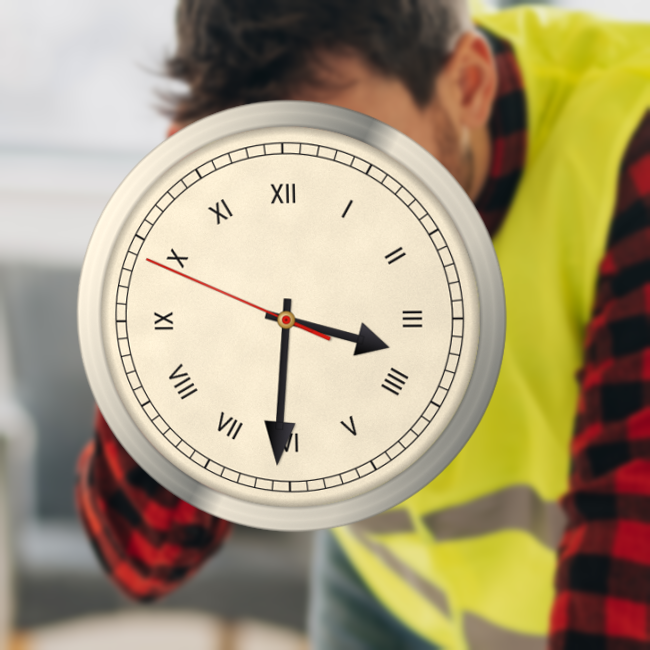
3:30:49
